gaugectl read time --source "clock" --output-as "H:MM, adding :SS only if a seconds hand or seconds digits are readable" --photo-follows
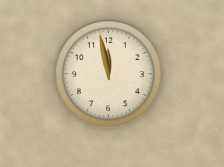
11:58
